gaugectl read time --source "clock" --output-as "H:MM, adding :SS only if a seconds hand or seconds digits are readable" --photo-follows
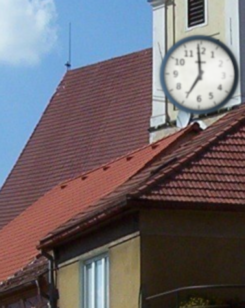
6:59
